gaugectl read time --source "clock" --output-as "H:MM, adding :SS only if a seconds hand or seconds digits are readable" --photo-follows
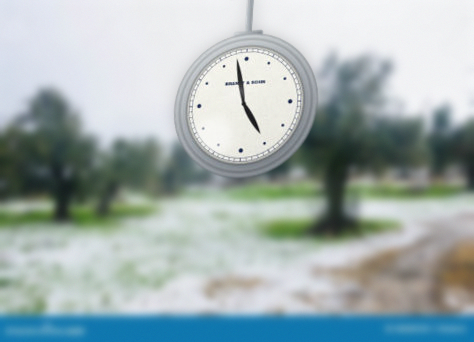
4:58
